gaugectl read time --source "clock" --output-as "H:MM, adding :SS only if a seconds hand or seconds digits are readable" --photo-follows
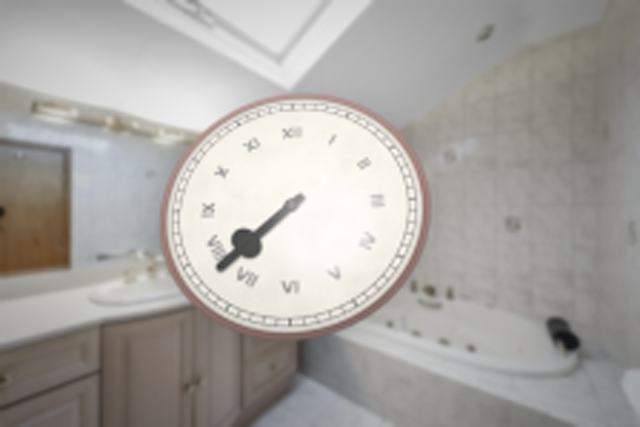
7:38
